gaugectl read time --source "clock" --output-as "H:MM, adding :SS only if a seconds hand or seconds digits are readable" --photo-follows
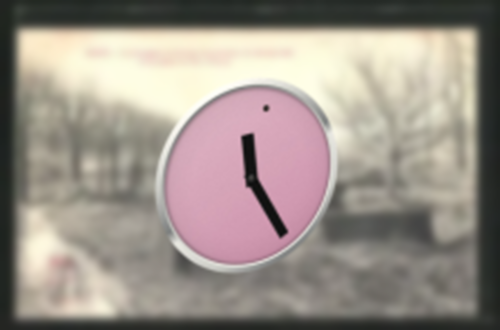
11:23
